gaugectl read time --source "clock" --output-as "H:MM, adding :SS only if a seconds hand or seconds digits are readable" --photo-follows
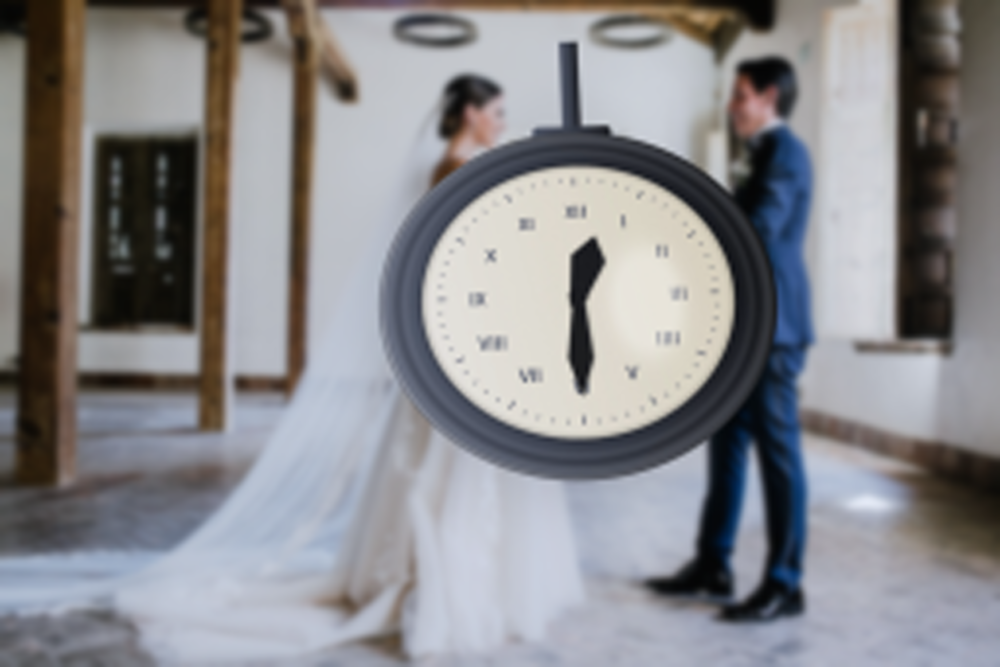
12:30
